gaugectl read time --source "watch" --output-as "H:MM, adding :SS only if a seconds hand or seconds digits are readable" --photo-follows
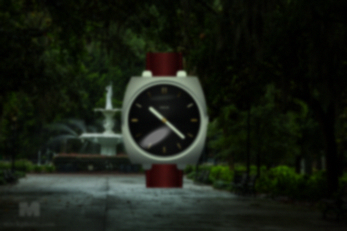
10:22
